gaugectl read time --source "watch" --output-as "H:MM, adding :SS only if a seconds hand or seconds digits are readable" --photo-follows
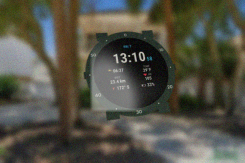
13:10
